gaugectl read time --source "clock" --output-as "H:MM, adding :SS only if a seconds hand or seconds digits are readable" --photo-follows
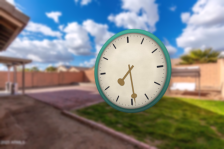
7:29
